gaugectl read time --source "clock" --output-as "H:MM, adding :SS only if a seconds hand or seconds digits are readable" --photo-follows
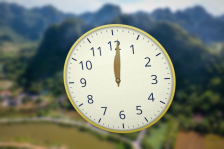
12:01
